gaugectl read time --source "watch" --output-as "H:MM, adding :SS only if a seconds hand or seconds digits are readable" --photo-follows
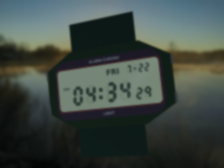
4:34:29
